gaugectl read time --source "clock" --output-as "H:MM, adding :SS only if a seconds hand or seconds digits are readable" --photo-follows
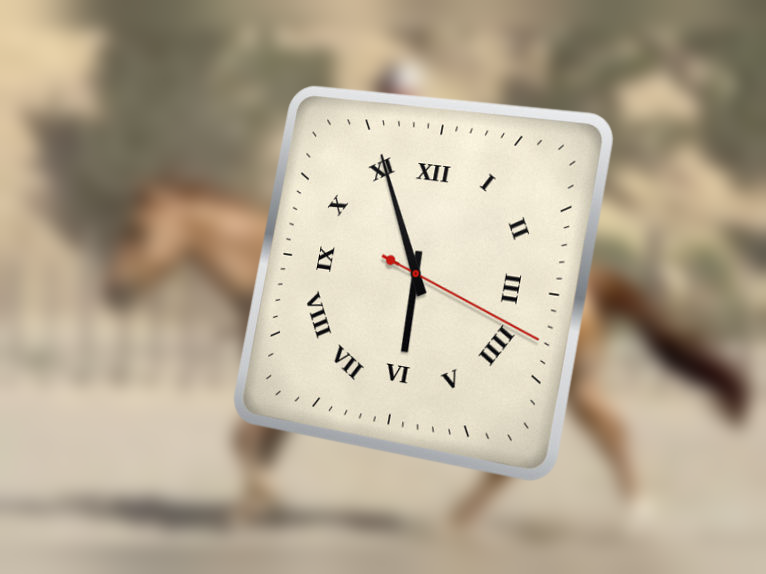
5:55:18
